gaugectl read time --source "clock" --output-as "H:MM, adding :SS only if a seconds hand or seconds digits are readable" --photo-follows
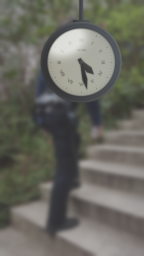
4:28
